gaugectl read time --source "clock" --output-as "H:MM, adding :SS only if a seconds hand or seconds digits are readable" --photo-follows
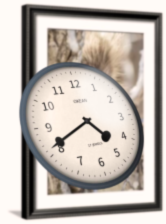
4:41
